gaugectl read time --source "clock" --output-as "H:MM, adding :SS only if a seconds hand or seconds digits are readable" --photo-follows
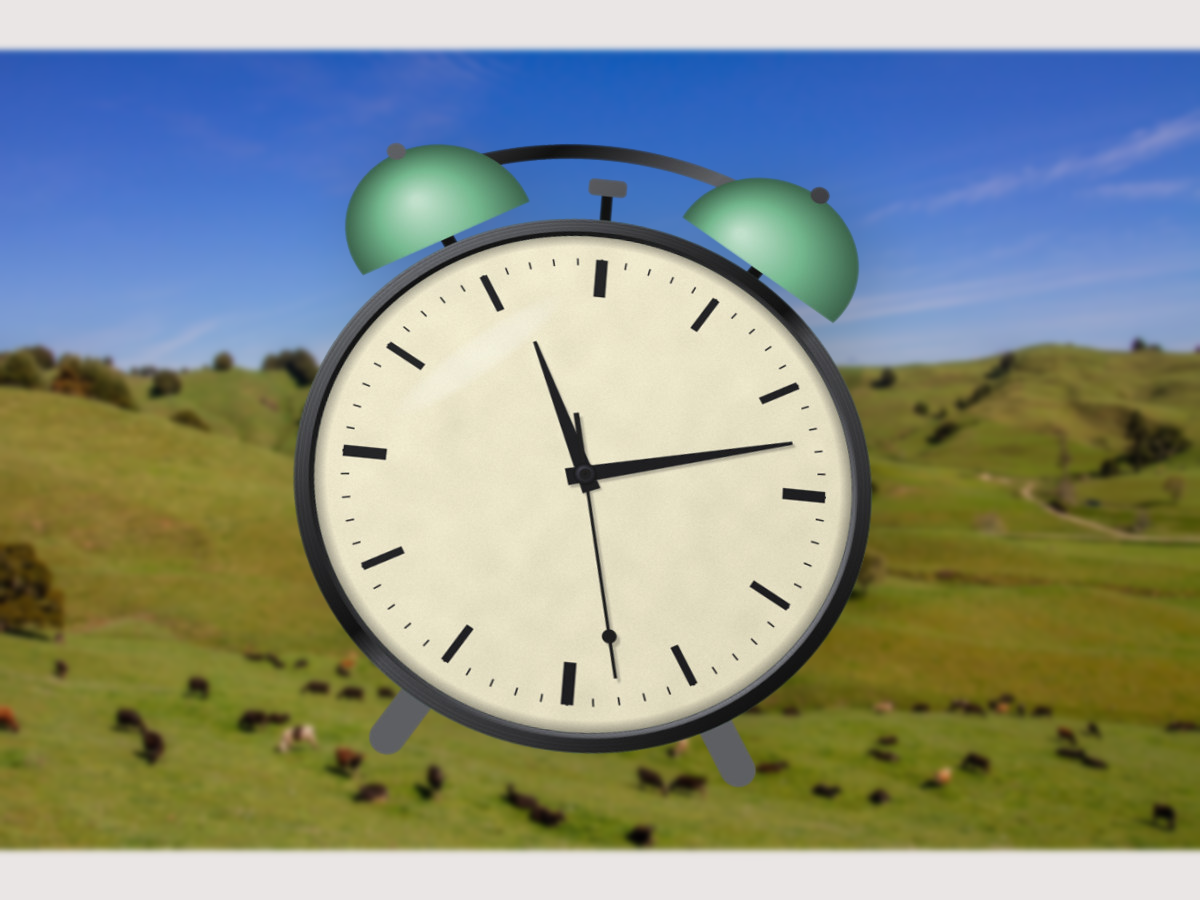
11:12:28
